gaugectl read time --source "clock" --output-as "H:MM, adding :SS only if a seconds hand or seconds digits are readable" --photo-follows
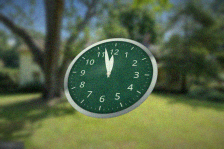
11:57
